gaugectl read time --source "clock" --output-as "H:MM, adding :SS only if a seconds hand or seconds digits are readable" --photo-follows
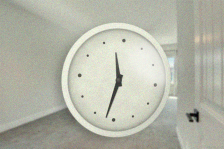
11:32
